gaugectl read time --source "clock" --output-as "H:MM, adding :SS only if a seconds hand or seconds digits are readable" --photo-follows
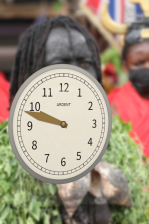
9:48
